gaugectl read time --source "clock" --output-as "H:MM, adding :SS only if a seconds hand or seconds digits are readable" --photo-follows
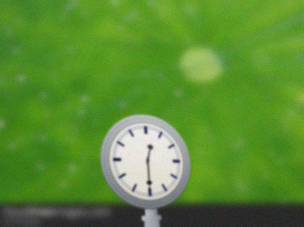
12:30
